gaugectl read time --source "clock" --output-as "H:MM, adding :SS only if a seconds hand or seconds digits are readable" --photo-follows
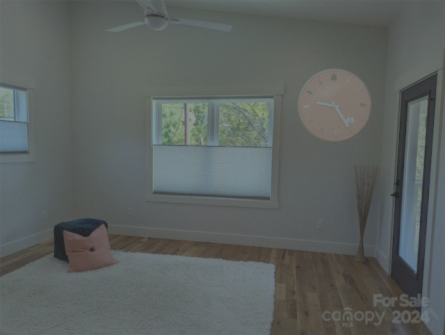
9:25
